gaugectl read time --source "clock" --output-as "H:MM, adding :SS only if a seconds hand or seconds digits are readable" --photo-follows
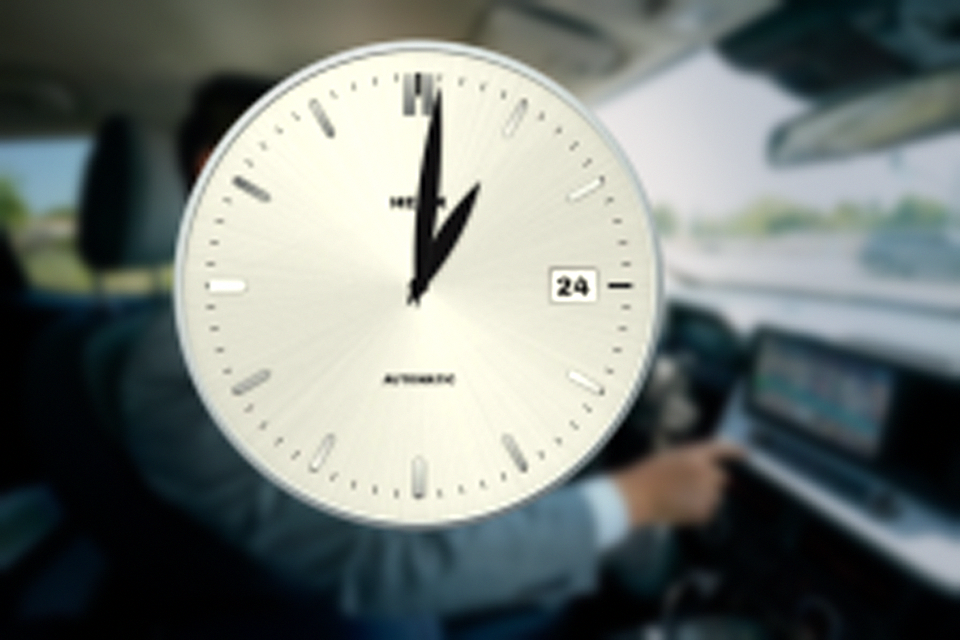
1:01
